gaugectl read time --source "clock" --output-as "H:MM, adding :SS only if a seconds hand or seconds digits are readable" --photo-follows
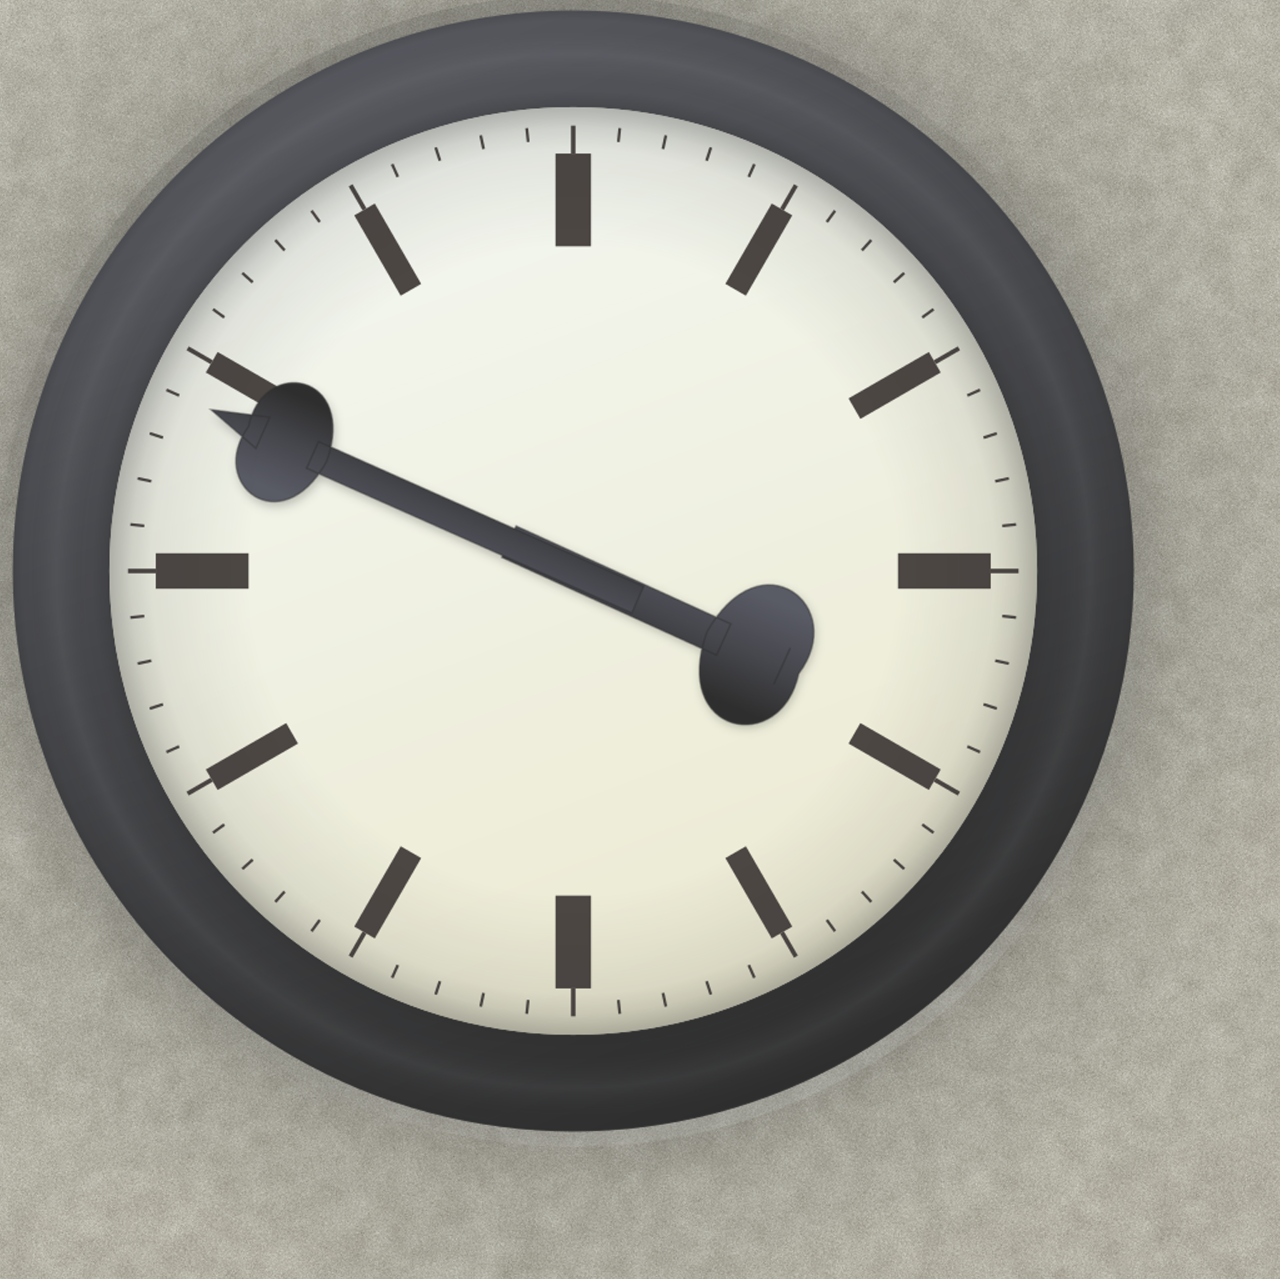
3:49
